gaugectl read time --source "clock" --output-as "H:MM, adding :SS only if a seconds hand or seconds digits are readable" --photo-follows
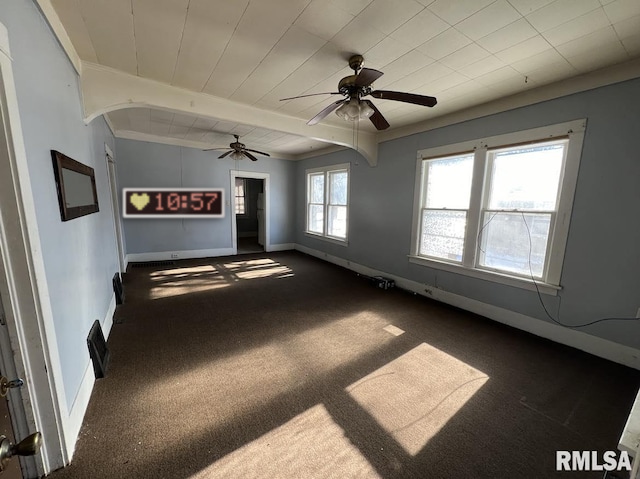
10:57
